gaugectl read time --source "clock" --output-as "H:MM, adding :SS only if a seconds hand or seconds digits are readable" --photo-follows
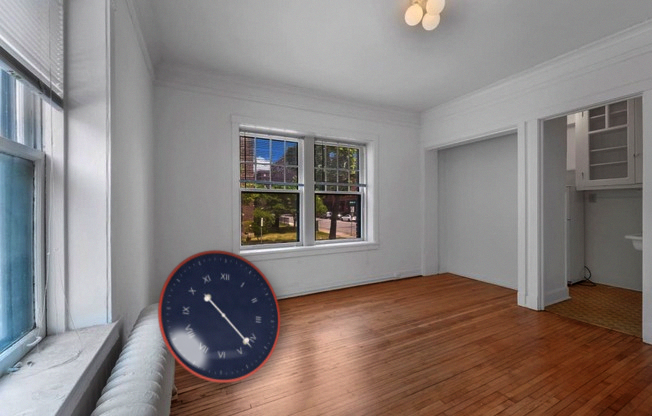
10:22
